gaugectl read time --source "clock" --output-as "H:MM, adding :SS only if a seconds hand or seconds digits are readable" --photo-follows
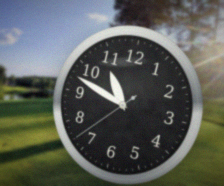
10:47:37
